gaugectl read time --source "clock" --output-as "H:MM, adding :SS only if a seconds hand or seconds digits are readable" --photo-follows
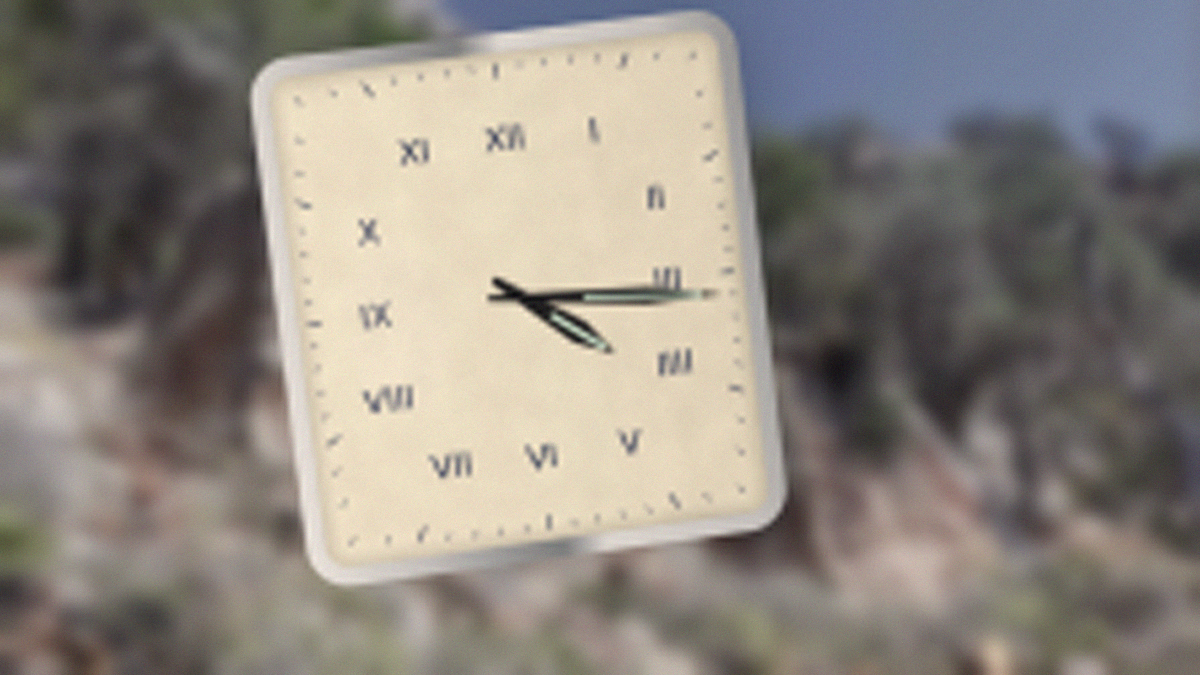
4:16
